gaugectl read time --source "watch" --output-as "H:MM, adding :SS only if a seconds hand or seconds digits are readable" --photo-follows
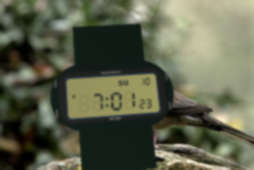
7:01
